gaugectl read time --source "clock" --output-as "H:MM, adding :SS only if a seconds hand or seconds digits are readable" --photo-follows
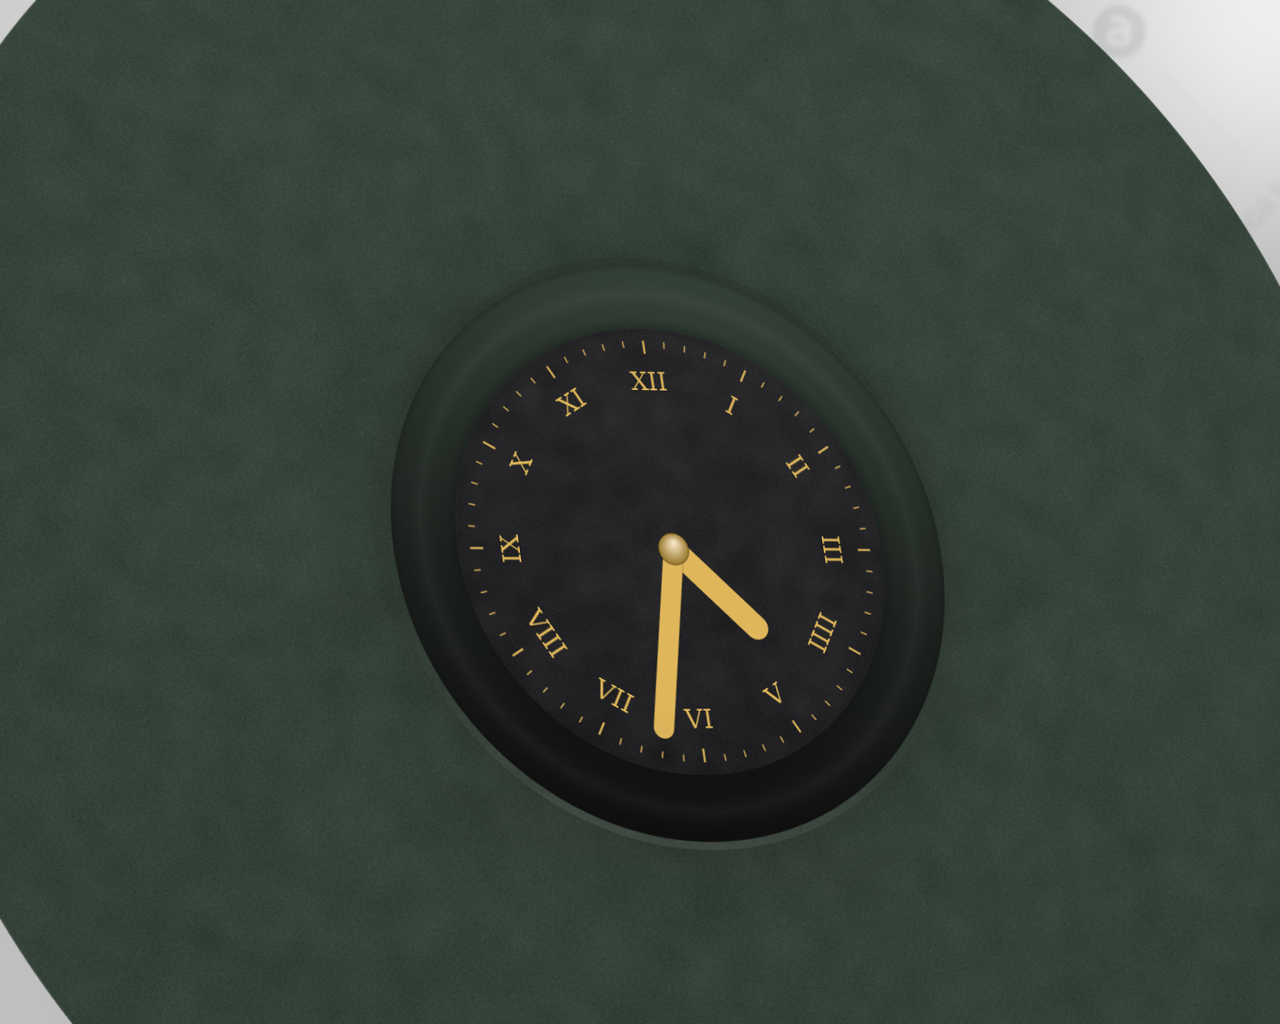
4:32
